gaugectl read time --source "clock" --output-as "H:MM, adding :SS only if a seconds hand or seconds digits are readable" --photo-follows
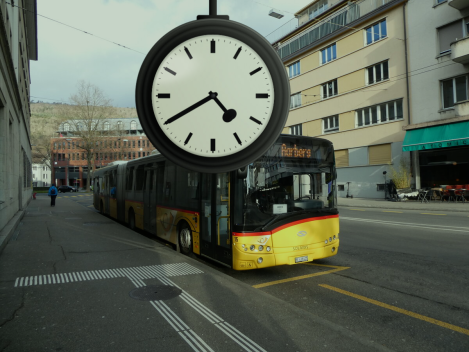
4:40
